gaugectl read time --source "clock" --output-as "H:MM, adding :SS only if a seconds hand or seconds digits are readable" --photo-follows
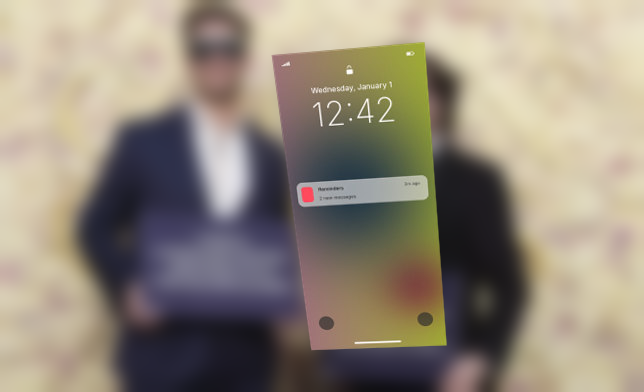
12:42
